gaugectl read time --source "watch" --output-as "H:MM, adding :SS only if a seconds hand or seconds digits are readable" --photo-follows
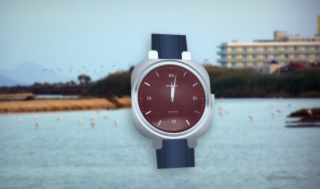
12:02
